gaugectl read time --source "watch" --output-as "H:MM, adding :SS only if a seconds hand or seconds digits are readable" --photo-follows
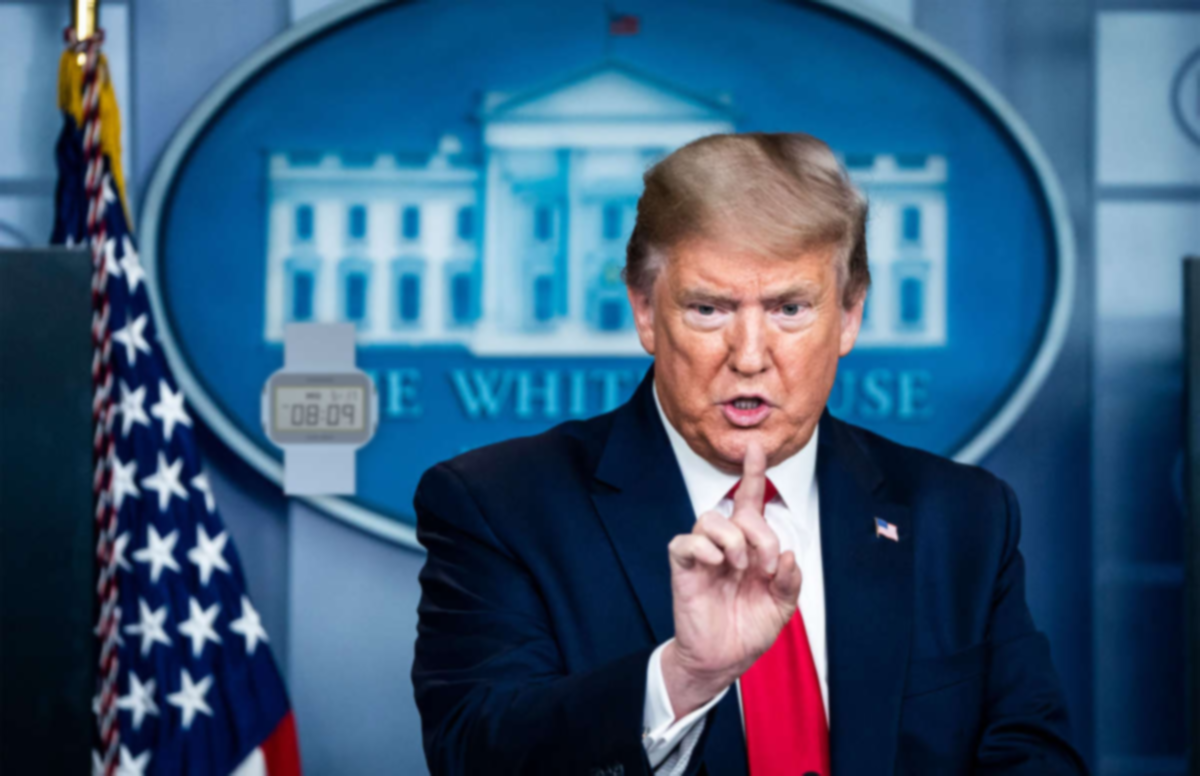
8:09
